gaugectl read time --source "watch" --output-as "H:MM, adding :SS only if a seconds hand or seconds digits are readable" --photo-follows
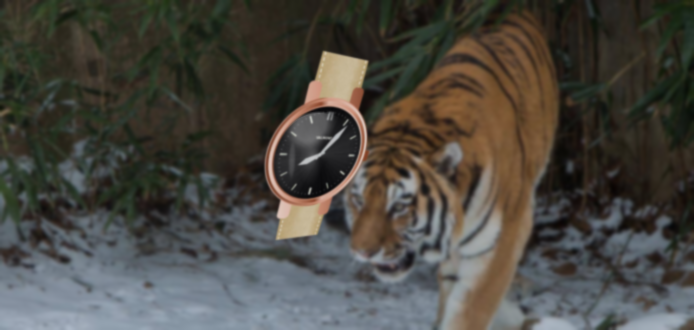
8:06
